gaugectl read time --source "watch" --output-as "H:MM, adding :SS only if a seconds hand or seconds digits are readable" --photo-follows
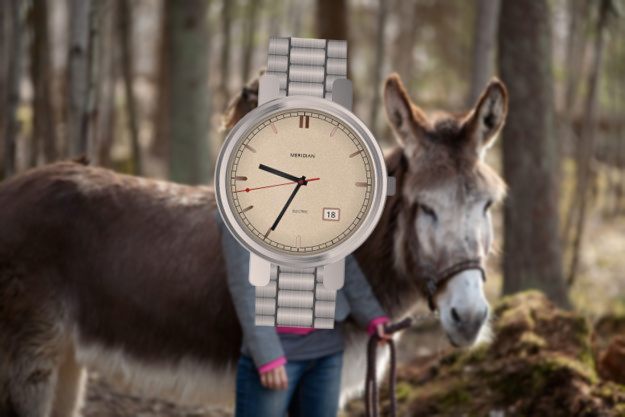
9:34:43
